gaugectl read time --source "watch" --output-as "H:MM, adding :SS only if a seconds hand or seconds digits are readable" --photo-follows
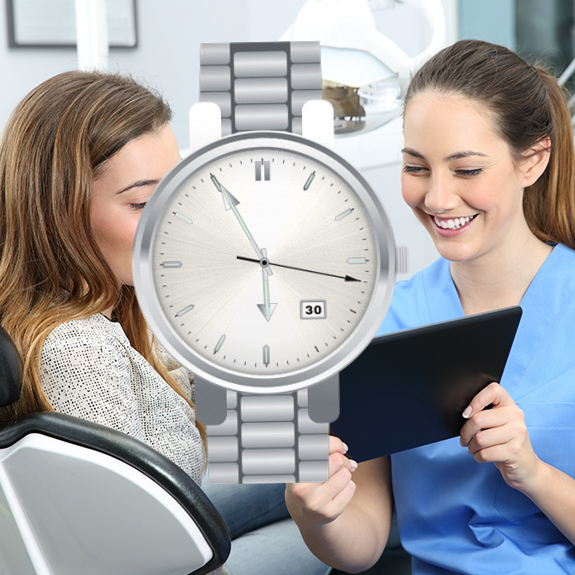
5:55:17
